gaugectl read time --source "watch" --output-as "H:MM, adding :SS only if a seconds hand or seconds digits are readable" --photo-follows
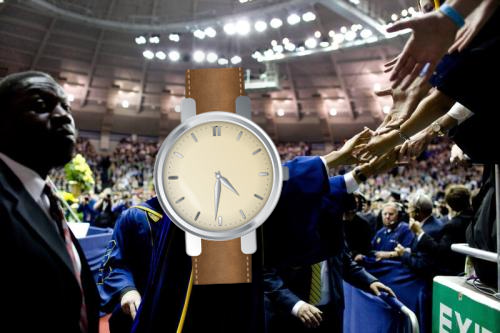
4:31
